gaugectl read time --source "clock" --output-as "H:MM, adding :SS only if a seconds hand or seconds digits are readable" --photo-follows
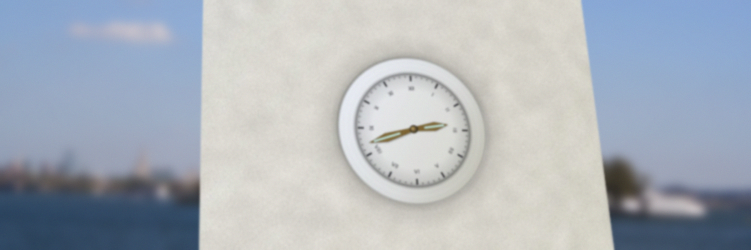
2:42
